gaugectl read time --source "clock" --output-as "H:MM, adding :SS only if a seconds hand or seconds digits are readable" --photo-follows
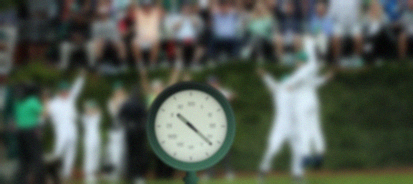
10:22
